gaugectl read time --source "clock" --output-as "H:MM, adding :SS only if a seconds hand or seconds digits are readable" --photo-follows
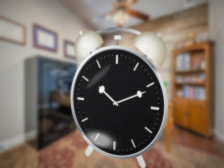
10:11
